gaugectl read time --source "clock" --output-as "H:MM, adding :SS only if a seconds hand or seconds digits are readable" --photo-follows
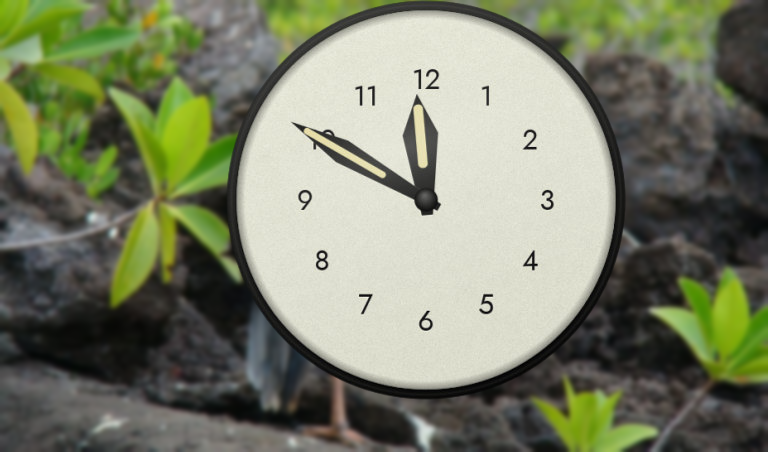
11:50
